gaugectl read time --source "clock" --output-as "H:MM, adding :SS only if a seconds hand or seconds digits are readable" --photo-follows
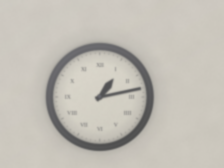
1:13
